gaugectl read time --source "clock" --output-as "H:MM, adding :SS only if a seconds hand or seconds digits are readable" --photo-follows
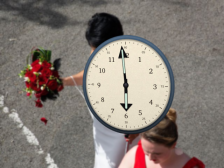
5:59
